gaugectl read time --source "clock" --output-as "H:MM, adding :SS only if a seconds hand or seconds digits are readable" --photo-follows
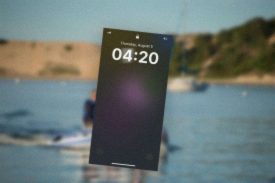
4:20
